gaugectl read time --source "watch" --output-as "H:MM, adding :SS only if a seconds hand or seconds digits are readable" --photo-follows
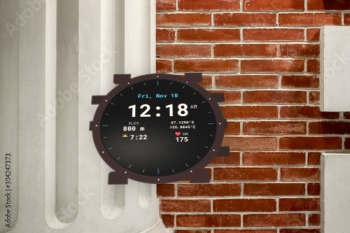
12:18
